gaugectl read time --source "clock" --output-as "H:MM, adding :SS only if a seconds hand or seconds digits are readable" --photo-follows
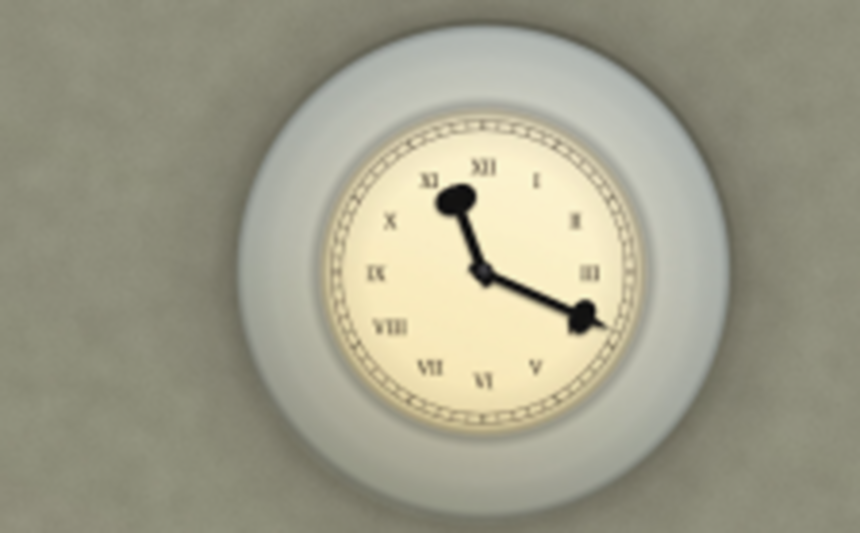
11:19
